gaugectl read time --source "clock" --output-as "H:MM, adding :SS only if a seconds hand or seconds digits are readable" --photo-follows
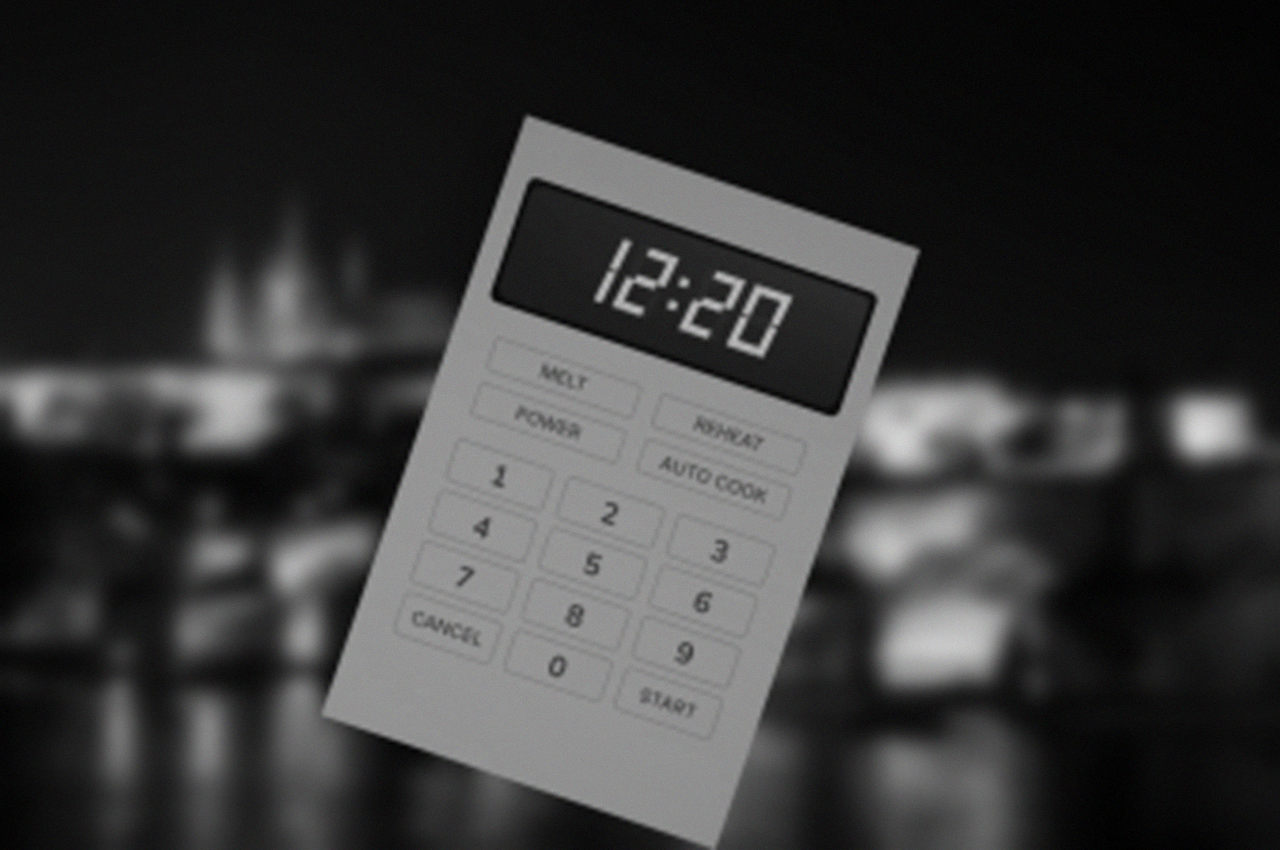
12:20
